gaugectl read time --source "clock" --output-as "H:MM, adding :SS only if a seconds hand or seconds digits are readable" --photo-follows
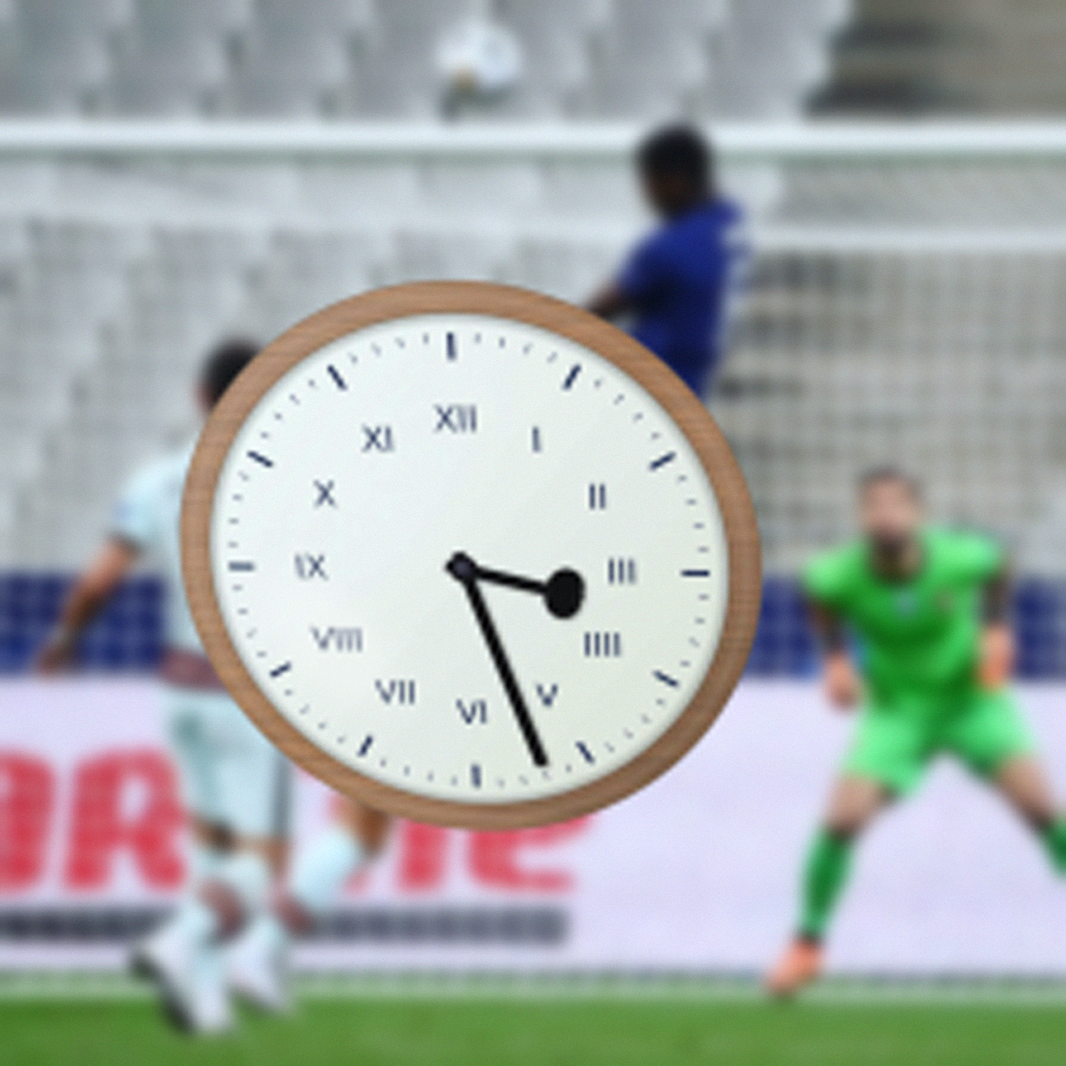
3:27
